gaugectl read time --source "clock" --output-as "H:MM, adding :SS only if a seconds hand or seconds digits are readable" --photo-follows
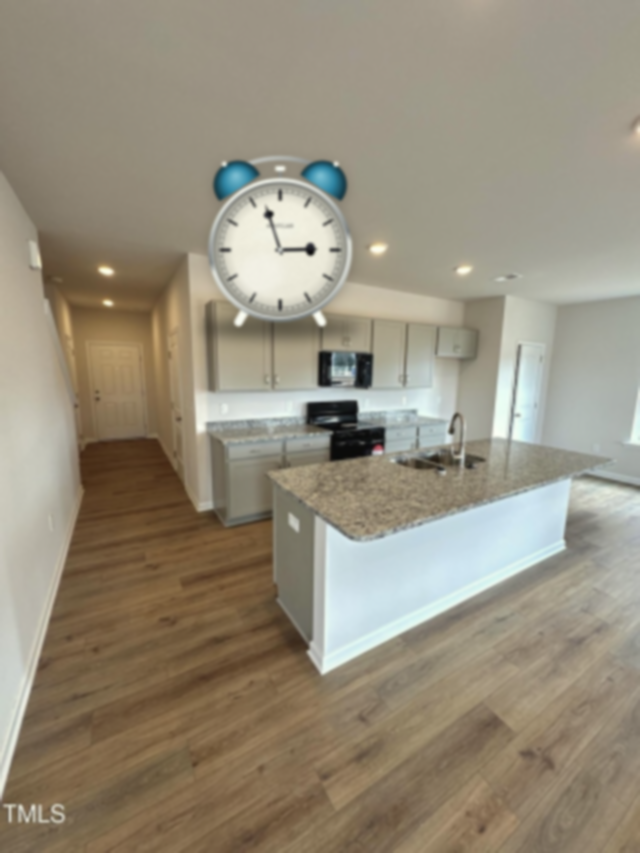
2:57
